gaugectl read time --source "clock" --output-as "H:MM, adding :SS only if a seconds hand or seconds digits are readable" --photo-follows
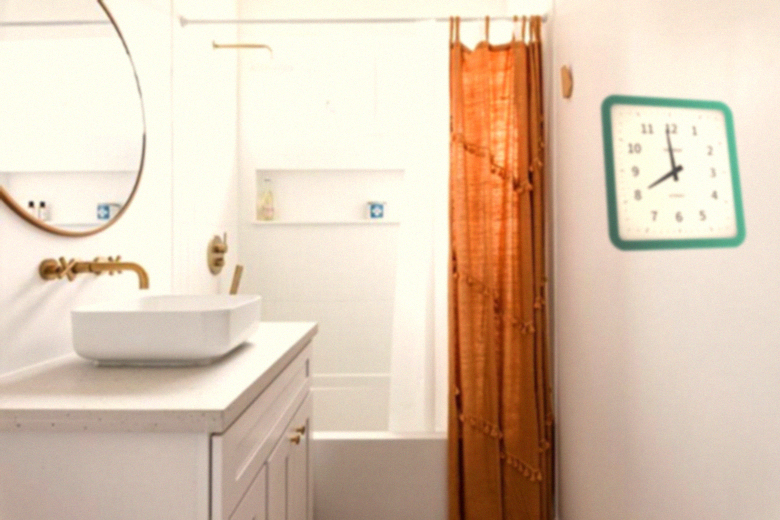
7:59
